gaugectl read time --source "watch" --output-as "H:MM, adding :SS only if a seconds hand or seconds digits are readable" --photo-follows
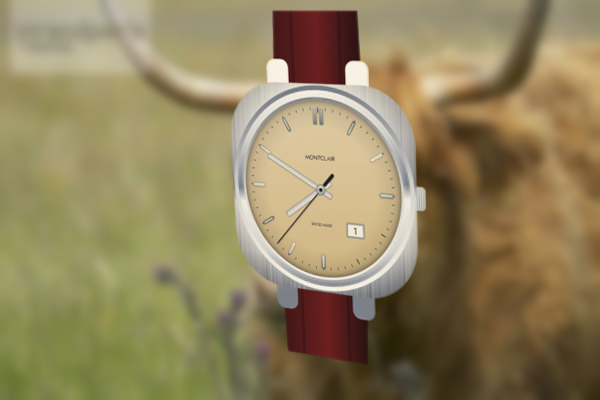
7:49:37
